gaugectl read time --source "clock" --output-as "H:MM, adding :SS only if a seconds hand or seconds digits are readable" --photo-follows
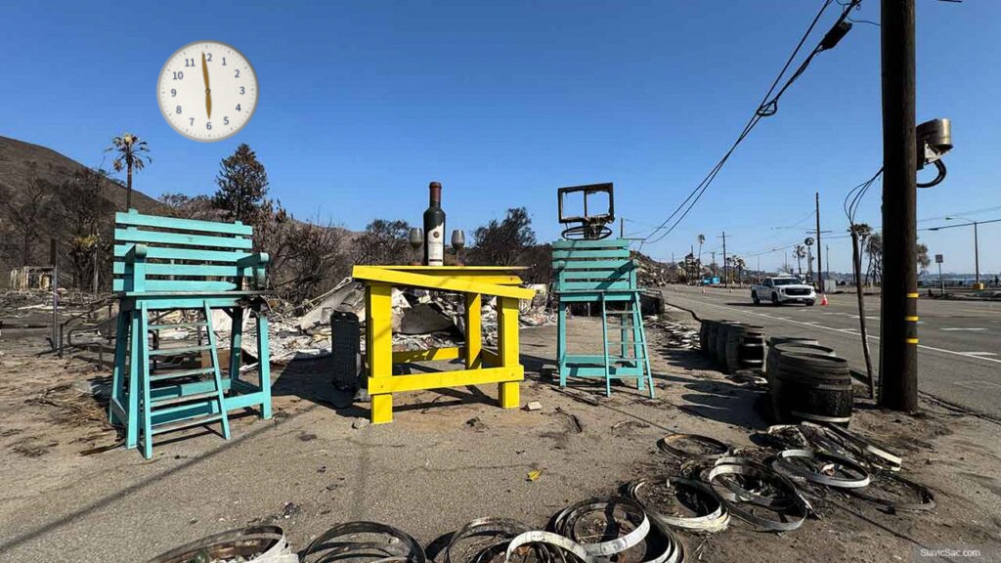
5:59
